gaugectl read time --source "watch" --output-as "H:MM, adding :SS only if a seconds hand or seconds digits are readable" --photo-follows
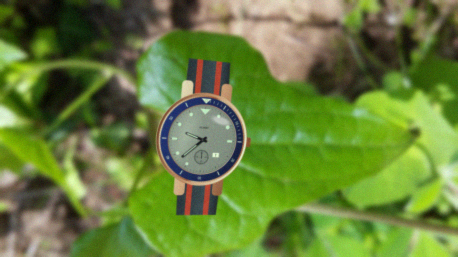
9:38
